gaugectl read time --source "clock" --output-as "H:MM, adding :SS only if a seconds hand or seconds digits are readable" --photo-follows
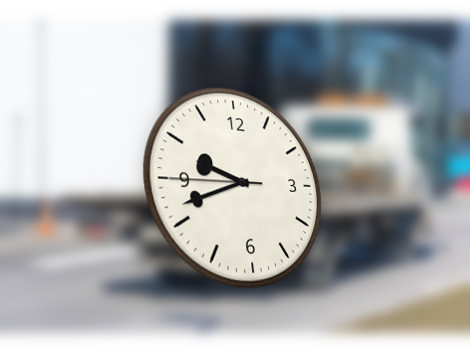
9:41:45
